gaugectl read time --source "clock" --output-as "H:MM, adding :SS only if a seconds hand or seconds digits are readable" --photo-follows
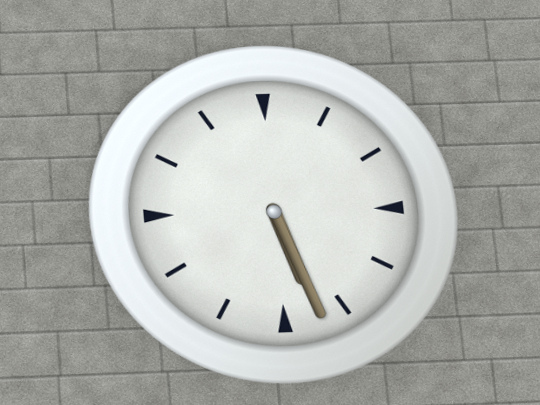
5:27
